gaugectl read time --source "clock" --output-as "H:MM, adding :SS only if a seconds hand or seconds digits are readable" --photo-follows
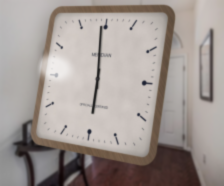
5:59
